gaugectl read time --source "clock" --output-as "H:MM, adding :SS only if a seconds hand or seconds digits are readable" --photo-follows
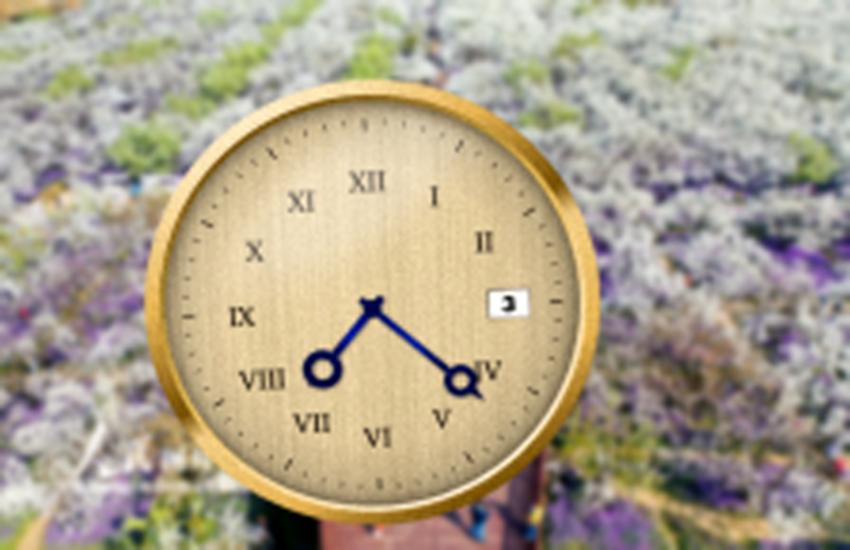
7:22
